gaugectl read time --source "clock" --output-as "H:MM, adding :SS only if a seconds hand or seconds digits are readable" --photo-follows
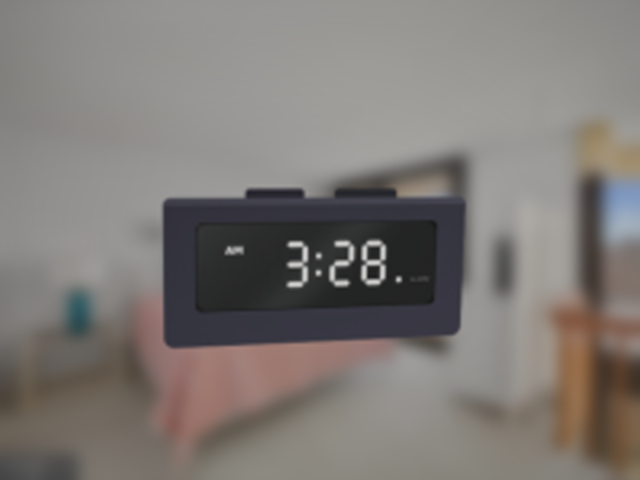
3:28
